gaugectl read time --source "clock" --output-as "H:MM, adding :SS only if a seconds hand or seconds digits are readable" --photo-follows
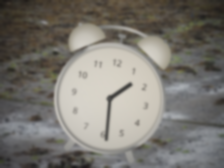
1:29
